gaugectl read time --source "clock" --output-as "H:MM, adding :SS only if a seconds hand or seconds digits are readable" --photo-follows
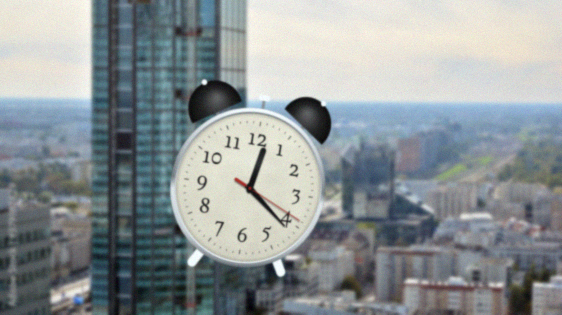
12:21:19
